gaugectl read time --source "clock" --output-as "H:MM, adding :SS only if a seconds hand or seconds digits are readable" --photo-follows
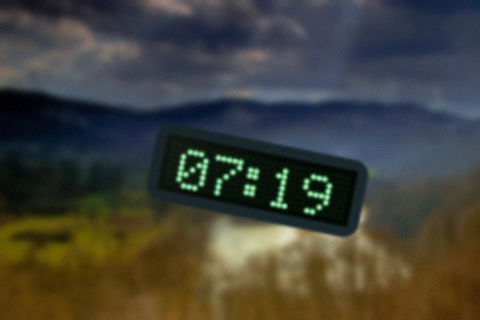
7:19
